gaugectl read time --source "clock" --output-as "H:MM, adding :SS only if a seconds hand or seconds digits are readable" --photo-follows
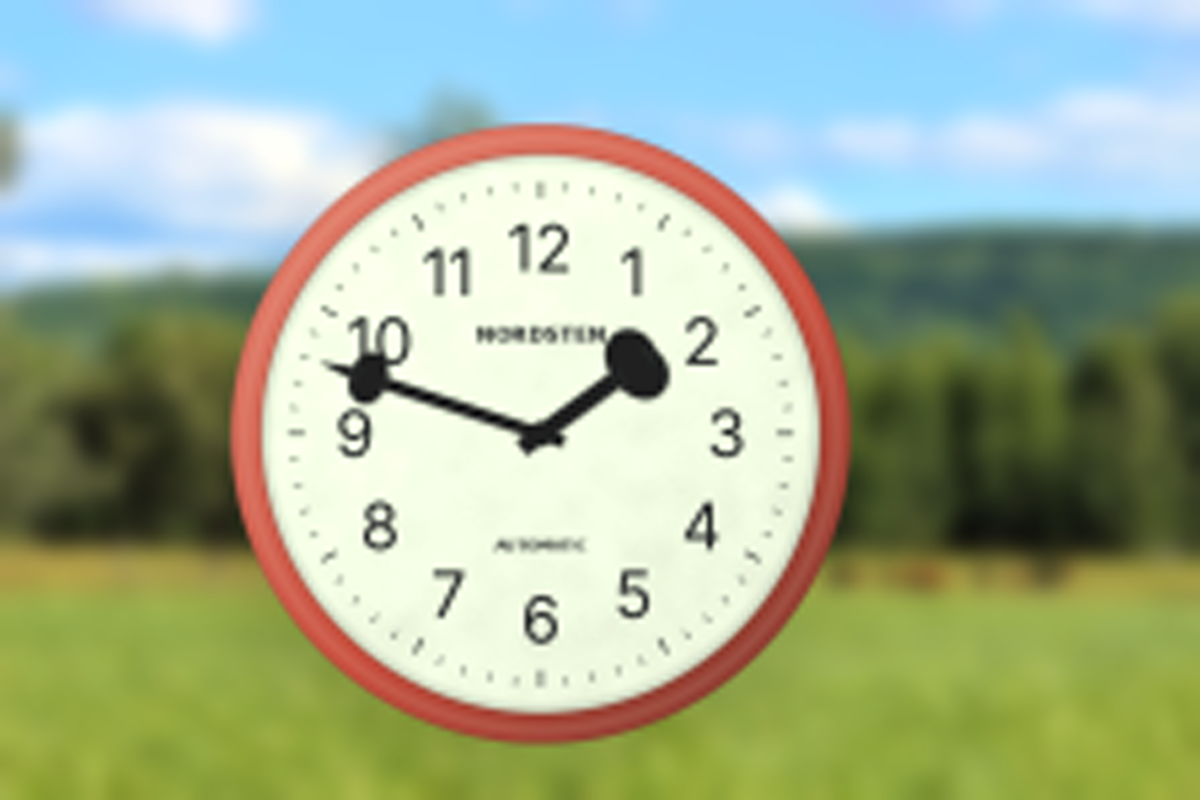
1:48
